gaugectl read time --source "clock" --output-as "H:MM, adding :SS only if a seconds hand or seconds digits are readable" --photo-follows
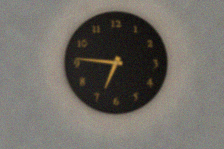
6:46
